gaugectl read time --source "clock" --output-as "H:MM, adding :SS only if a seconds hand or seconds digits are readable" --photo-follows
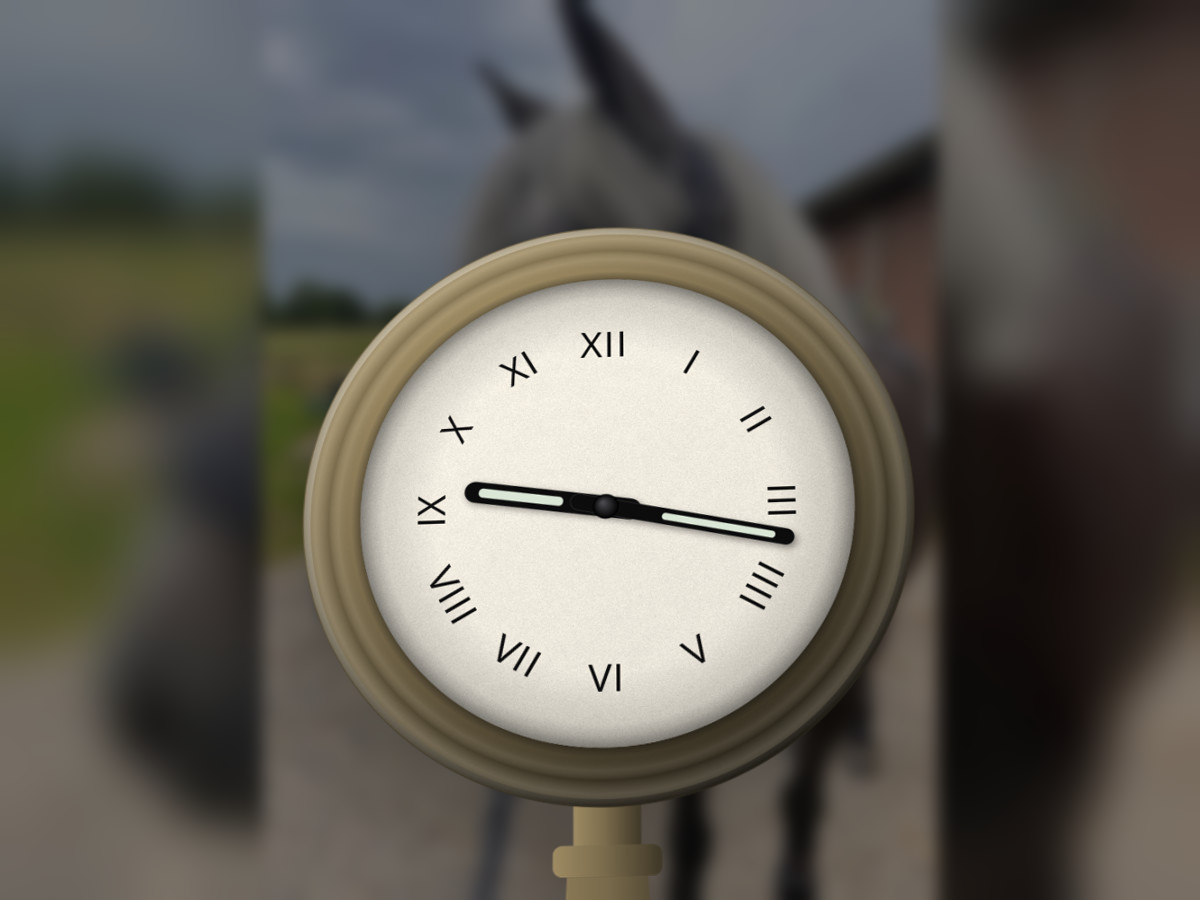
9:17
